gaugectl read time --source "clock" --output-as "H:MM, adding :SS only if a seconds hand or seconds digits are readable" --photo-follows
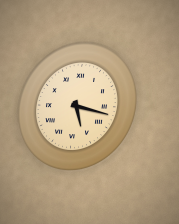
5:17
